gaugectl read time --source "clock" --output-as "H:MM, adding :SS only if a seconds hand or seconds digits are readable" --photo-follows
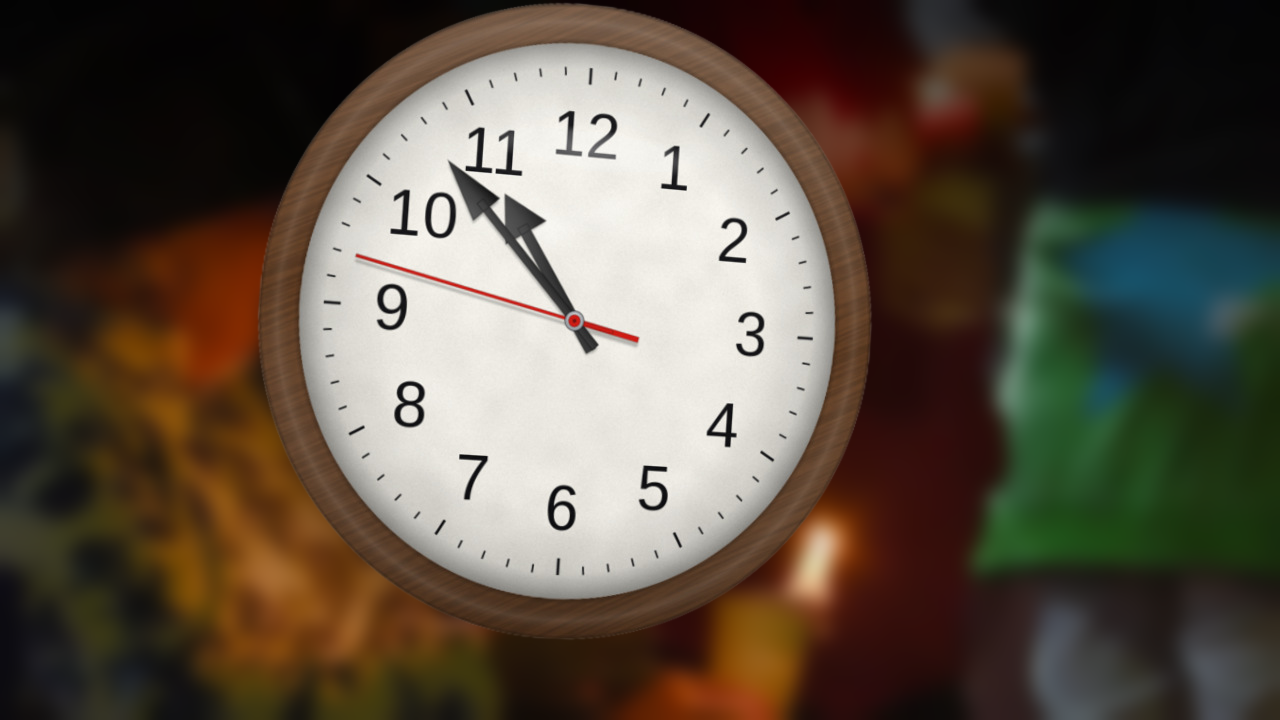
10:52:47
